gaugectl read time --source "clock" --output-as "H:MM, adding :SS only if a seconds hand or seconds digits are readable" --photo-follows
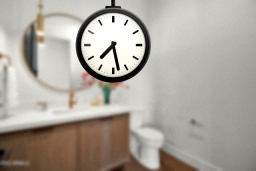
7:28
